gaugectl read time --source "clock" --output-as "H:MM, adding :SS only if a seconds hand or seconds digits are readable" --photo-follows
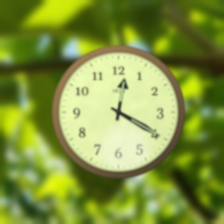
12:20
